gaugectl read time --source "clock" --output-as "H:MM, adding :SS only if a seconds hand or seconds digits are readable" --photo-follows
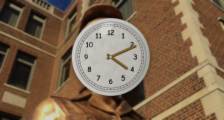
4:11
